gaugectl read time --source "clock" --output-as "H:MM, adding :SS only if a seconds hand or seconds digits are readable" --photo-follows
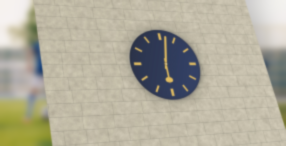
6:02
